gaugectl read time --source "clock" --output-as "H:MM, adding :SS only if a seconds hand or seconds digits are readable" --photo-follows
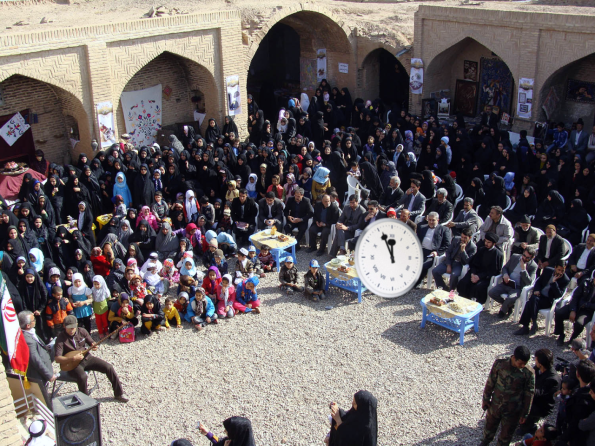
11:56
